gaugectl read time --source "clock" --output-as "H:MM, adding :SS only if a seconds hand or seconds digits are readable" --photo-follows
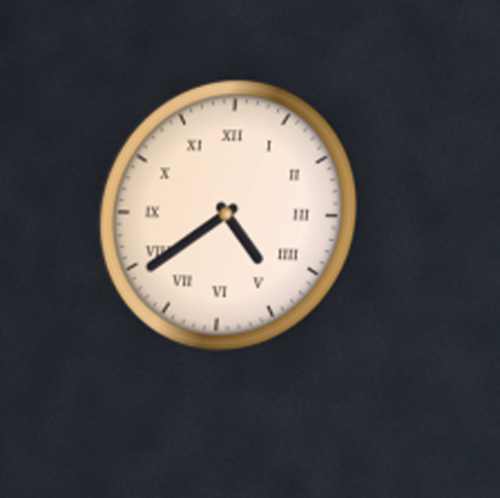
4:39
